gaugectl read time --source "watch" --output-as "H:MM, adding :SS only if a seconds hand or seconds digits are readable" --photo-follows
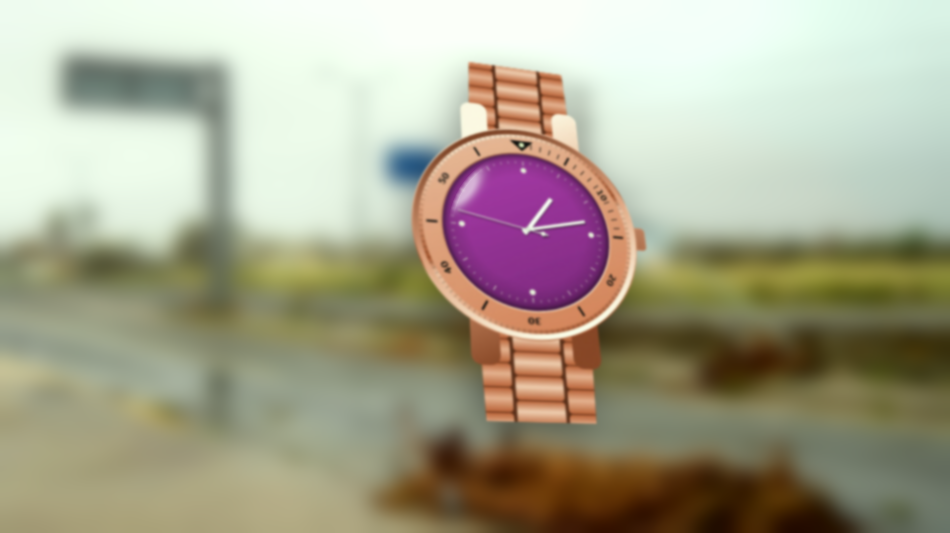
1:12:47
